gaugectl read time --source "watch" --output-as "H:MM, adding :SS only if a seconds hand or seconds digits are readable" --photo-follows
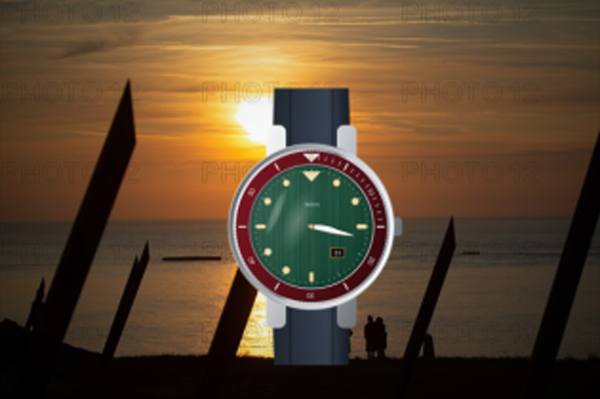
3:17
